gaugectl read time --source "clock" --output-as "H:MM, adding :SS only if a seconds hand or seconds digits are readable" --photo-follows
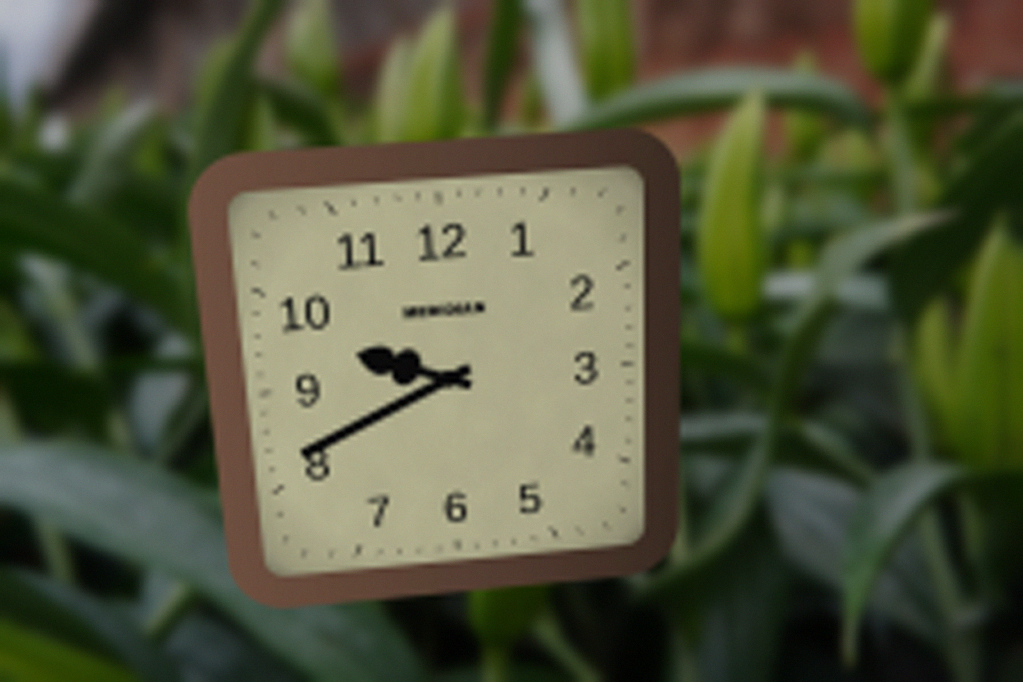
9:41
